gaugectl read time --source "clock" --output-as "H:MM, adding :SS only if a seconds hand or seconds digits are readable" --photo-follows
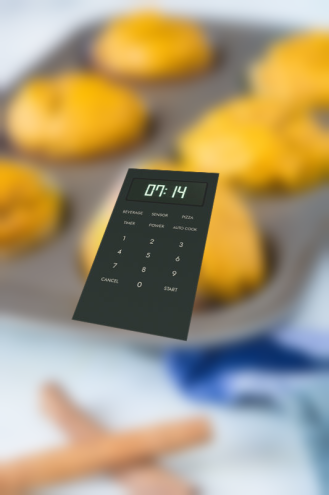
7:14
